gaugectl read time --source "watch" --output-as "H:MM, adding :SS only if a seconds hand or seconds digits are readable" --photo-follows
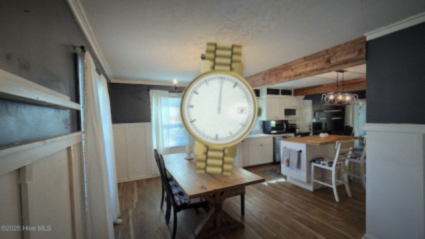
12:00
